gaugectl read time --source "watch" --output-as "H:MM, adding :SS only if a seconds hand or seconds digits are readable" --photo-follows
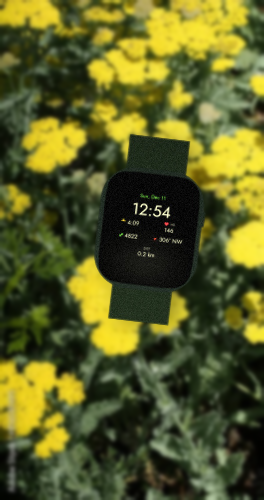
12:54
